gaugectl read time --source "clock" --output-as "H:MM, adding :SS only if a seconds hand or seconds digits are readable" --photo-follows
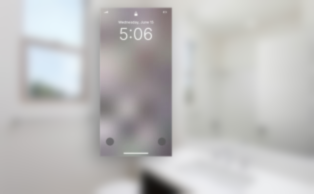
5:06
